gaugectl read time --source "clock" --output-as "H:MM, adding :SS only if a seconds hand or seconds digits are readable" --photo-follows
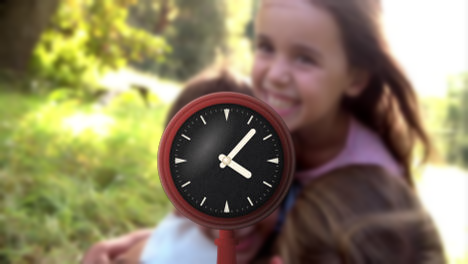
4:07
